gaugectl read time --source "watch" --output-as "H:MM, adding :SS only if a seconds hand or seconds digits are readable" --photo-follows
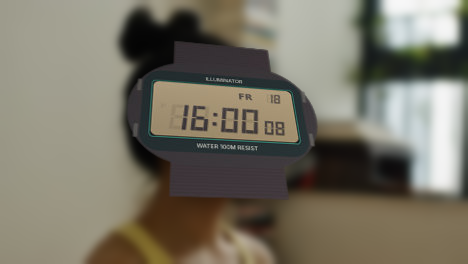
16:00:08
